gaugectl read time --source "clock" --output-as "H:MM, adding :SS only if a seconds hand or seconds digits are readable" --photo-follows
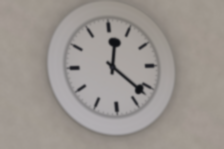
12:22
